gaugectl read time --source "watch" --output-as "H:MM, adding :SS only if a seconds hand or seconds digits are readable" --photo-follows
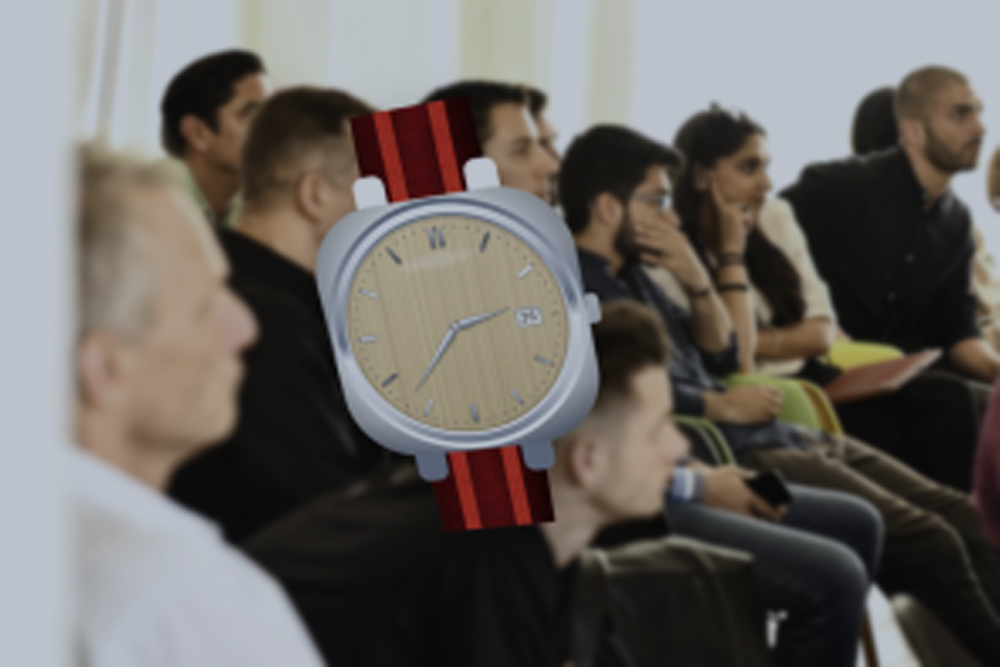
2:37
